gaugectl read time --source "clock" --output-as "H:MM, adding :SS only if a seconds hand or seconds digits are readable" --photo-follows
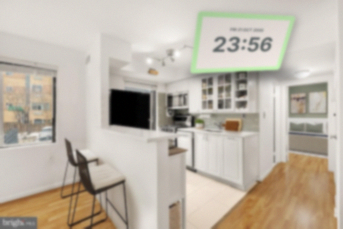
23:56
